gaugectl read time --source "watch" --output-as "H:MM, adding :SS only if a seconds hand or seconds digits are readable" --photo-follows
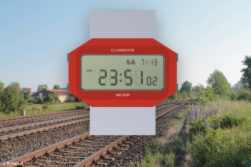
23:51:02
